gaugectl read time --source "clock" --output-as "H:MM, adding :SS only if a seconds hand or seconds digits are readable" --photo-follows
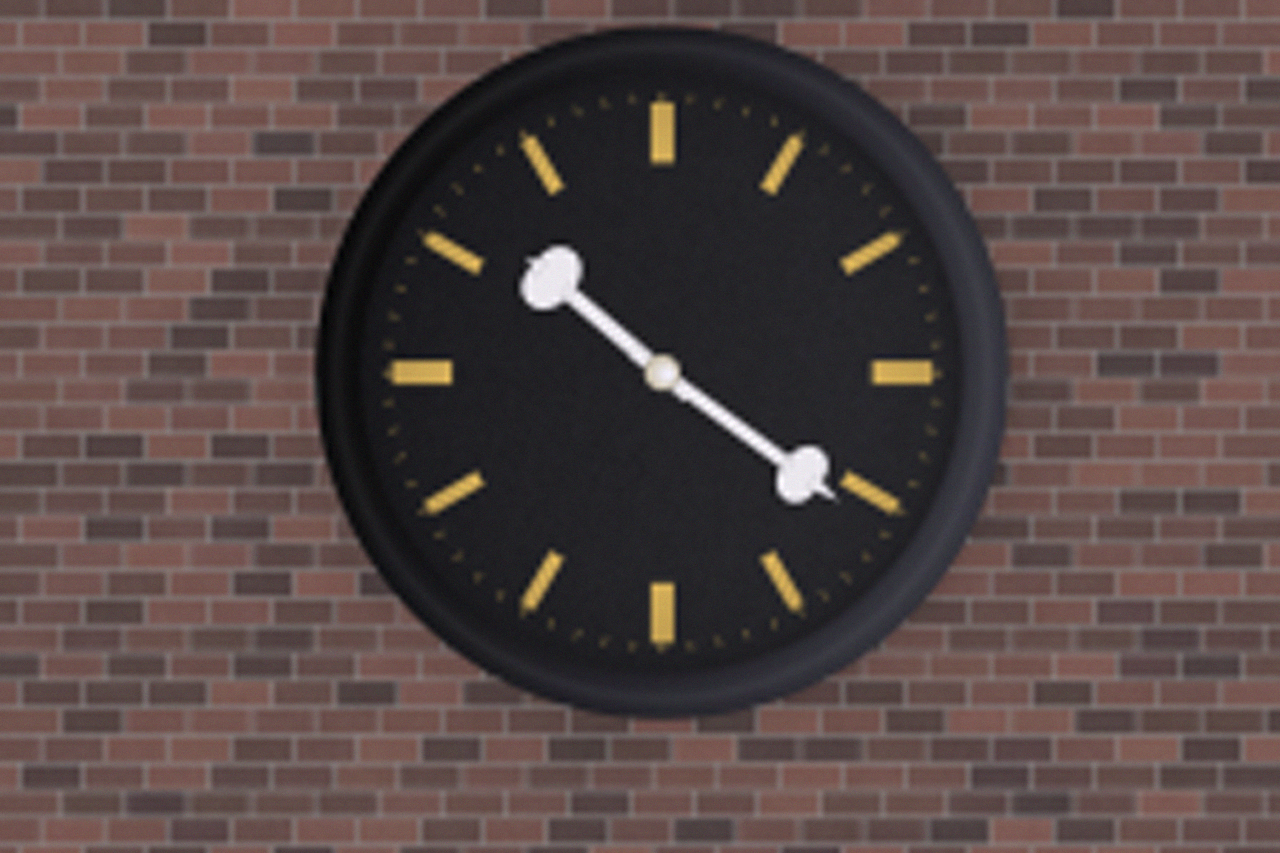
10:21
